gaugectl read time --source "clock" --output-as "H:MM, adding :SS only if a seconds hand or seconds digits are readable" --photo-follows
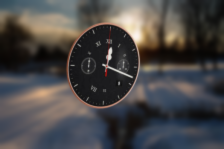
12:18
